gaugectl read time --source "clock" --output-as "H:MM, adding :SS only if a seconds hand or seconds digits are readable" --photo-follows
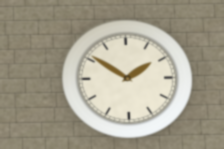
1:51
